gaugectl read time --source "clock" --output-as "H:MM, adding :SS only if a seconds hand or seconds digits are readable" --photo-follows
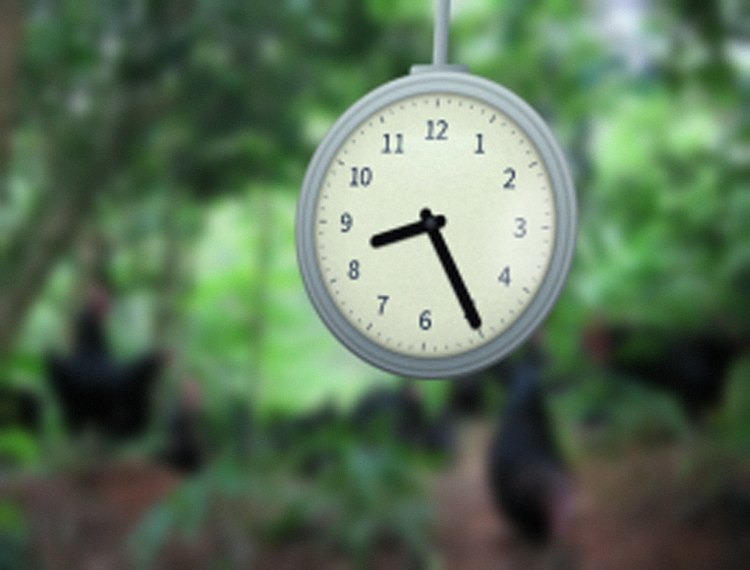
8:25
